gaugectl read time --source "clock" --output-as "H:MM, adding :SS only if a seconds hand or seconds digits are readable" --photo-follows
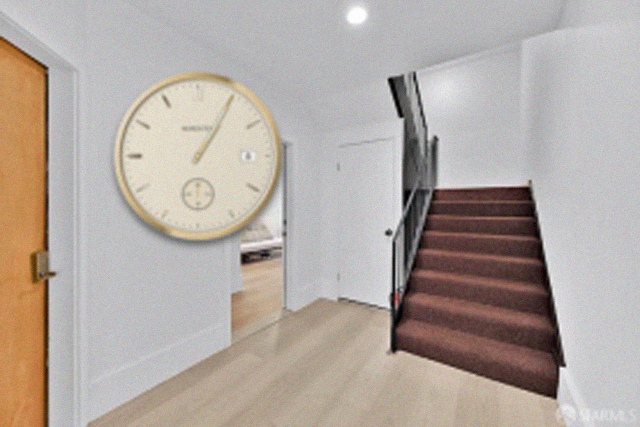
1:05
